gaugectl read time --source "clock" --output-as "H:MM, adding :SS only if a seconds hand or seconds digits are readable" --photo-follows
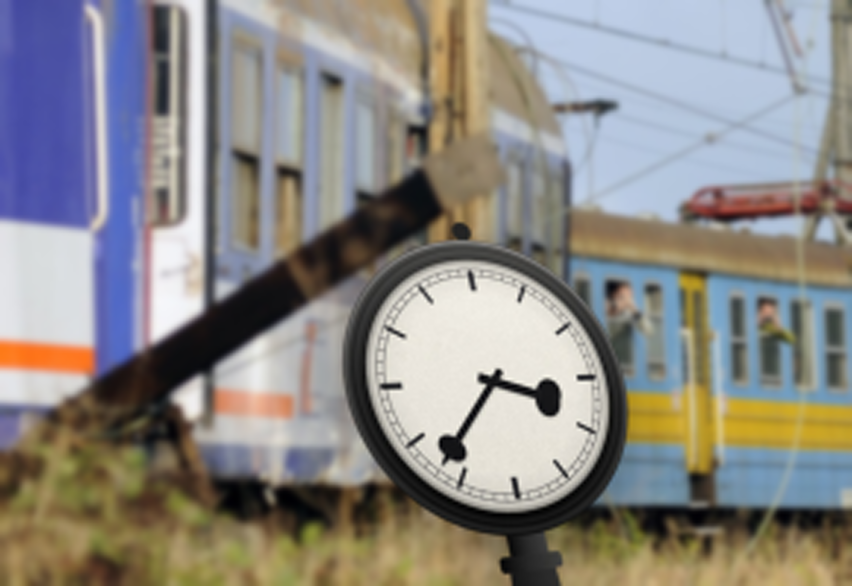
3:37
